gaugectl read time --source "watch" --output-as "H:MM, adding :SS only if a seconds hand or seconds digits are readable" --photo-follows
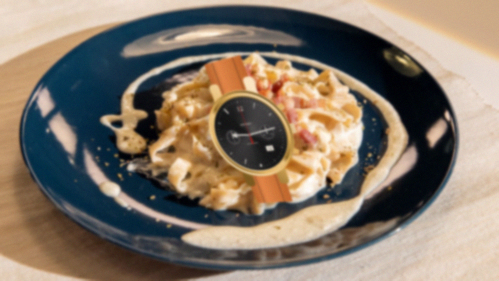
9:14
